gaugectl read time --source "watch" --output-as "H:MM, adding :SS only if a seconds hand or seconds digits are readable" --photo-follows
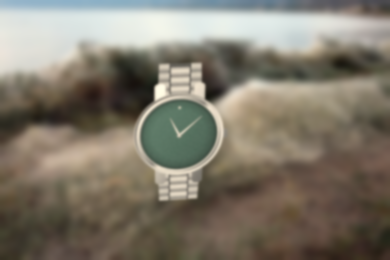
11:08
